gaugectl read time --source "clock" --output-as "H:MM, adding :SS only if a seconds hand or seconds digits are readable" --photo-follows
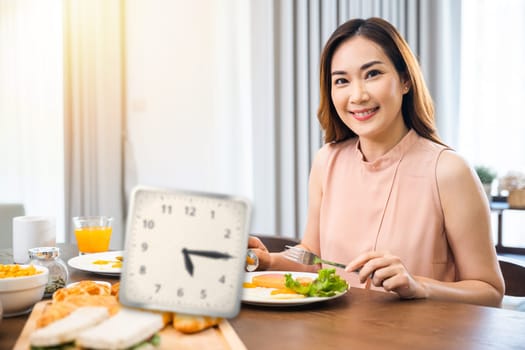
5:15
